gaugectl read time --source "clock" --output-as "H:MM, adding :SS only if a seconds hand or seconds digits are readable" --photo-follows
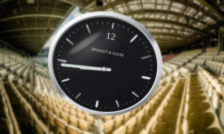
8:44
